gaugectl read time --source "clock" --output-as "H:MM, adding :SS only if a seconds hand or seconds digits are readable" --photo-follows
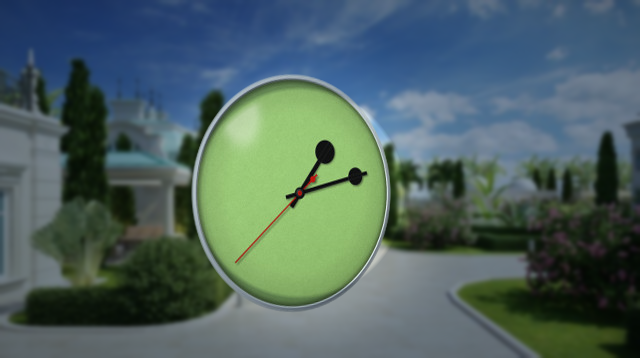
1:12:38
